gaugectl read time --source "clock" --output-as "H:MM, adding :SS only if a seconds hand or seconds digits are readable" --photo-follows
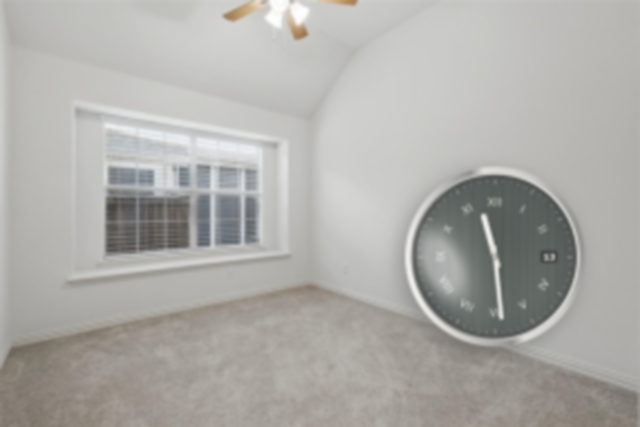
11:29
